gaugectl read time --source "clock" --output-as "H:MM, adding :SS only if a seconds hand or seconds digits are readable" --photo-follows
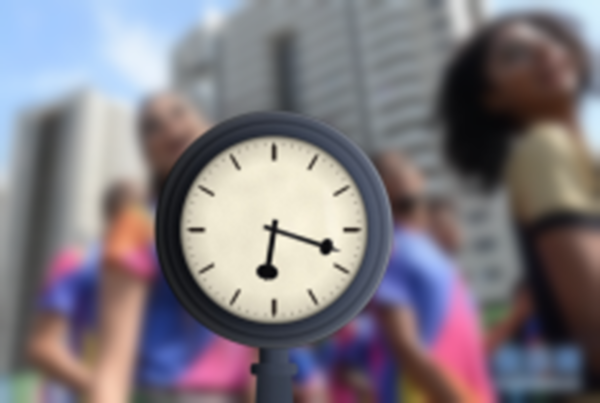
6:18
